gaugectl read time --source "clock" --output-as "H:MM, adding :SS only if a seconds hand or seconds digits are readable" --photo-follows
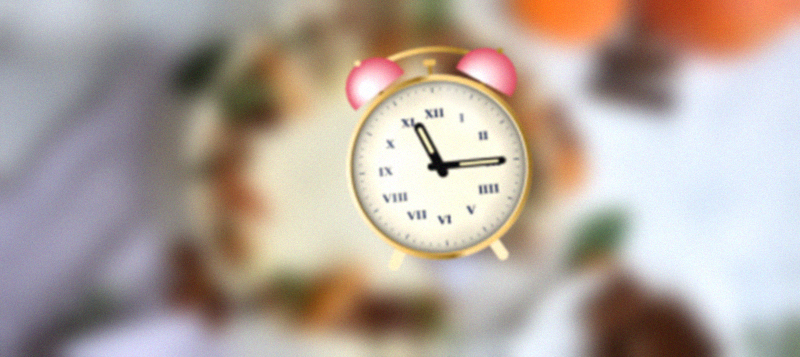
11:15
